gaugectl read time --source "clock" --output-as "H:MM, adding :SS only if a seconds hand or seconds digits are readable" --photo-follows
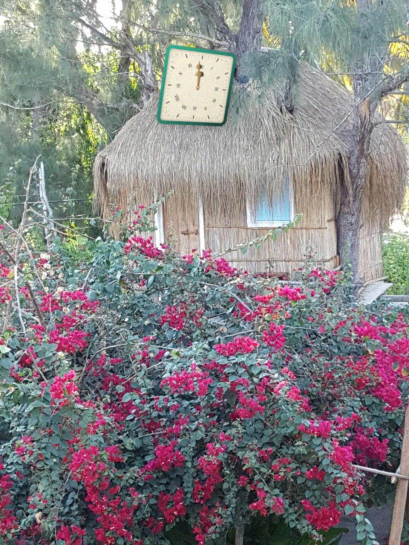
11:59
